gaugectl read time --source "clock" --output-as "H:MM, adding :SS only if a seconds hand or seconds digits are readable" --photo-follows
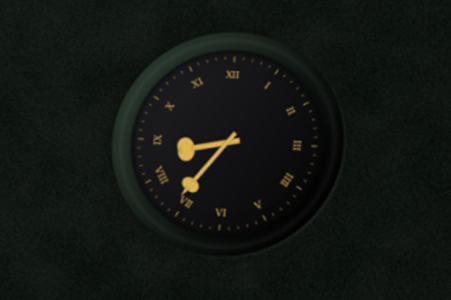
8:36
